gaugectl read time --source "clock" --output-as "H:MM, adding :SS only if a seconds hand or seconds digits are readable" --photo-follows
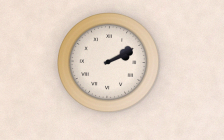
2:10
